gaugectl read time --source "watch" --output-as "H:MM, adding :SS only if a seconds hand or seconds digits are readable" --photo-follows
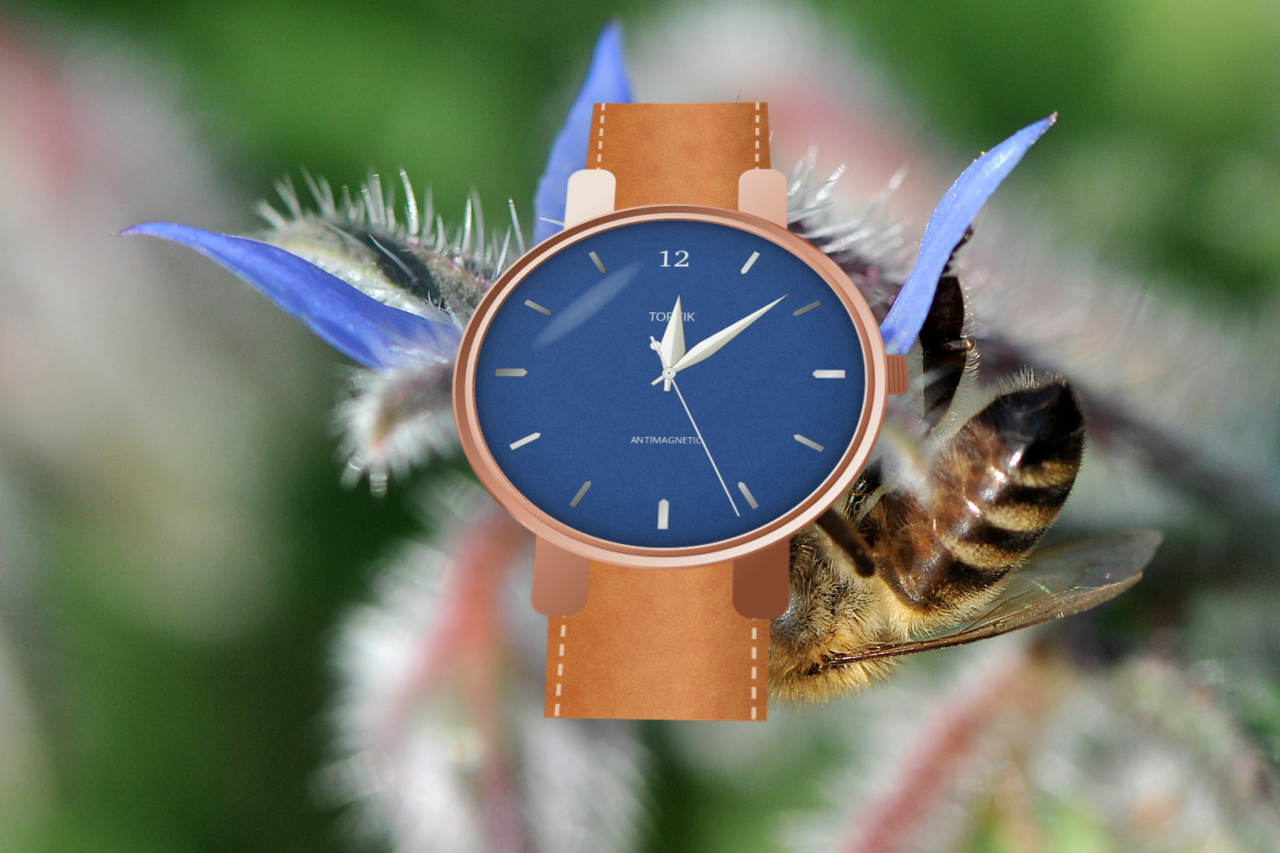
12:08:26
